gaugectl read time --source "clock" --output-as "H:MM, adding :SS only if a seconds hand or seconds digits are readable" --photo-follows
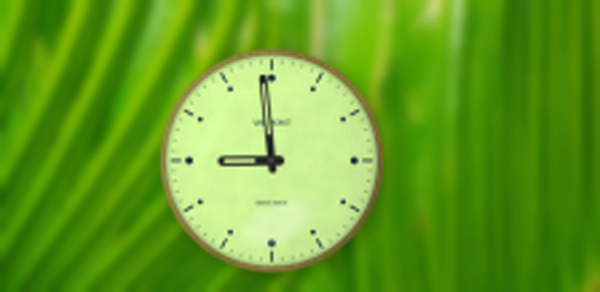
8:59
